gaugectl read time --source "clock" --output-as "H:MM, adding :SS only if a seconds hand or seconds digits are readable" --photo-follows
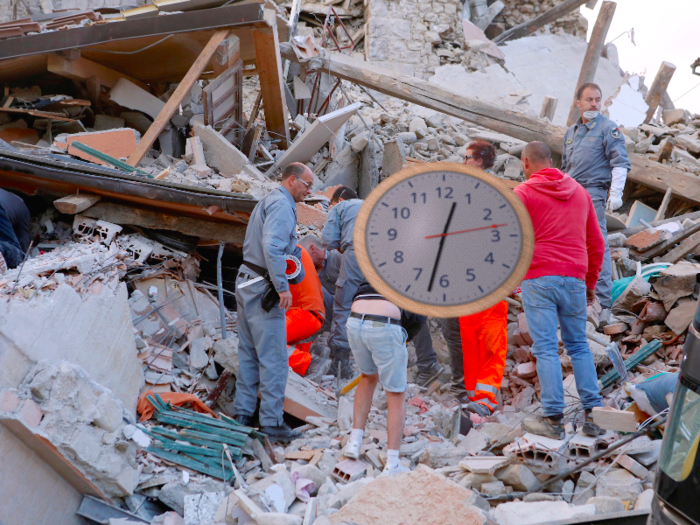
12:32:13
